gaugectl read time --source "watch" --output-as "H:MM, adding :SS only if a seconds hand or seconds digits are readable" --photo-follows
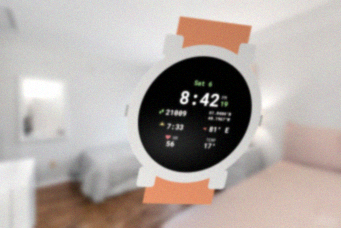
8:42
